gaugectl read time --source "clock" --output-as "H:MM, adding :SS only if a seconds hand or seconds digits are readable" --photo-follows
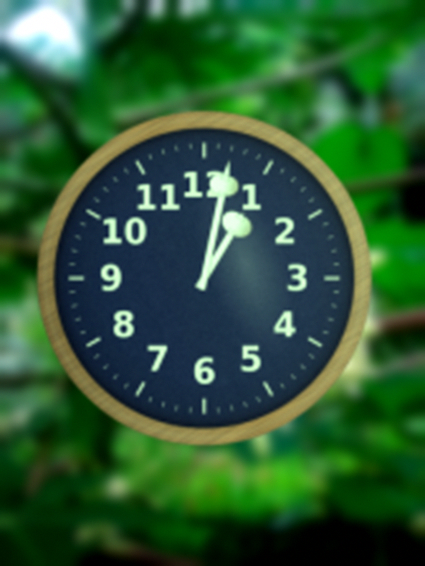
1:02
